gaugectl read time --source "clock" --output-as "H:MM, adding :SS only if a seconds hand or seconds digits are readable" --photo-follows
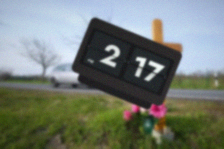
2:17
